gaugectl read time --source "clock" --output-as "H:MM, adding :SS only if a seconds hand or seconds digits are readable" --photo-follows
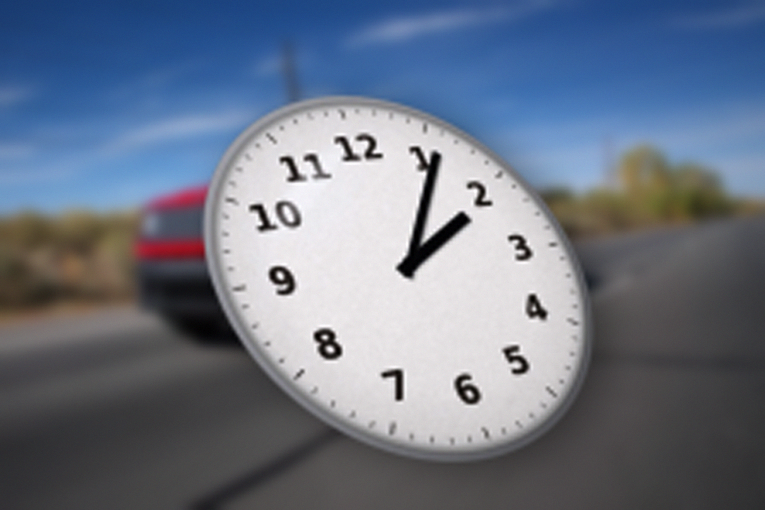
2:06
